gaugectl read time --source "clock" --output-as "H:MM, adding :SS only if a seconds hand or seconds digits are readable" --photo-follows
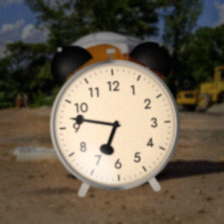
6:47
